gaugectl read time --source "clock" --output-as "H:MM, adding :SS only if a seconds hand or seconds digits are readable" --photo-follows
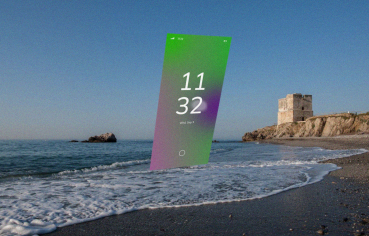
11:32
